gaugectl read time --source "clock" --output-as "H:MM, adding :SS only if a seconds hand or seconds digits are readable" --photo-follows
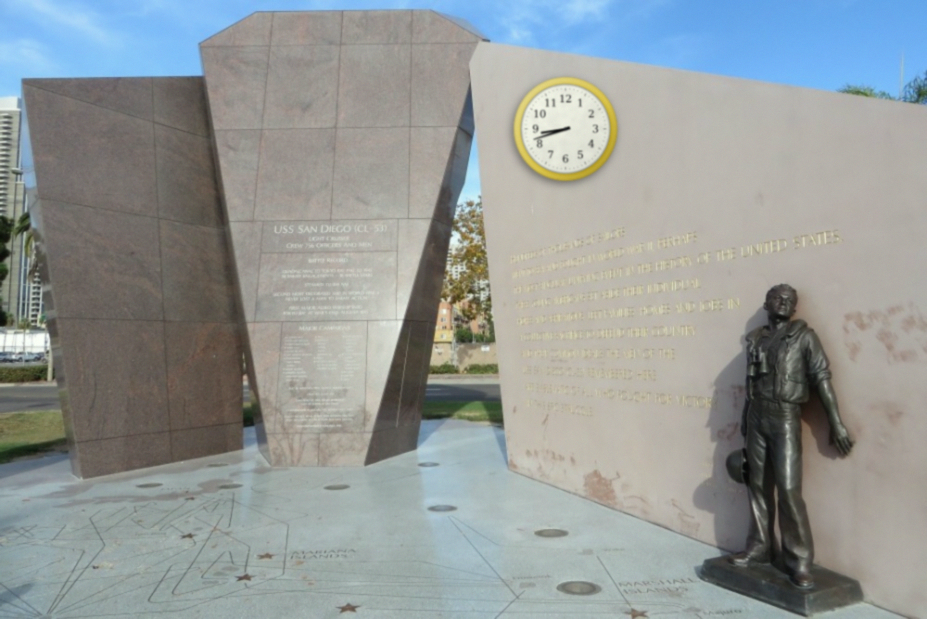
8:42
